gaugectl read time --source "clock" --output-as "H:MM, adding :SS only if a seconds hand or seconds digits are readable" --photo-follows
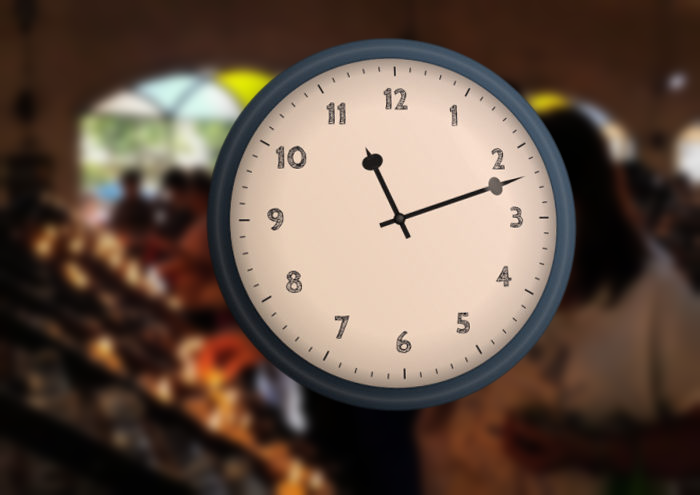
11:12
